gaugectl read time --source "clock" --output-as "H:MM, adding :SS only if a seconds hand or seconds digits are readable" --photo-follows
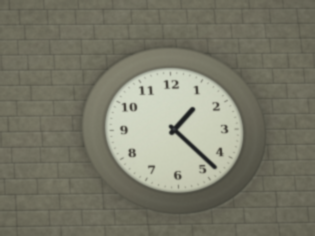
1:23
